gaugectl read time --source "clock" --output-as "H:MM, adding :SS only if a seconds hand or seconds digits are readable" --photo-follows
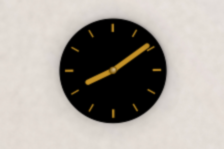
8:09
